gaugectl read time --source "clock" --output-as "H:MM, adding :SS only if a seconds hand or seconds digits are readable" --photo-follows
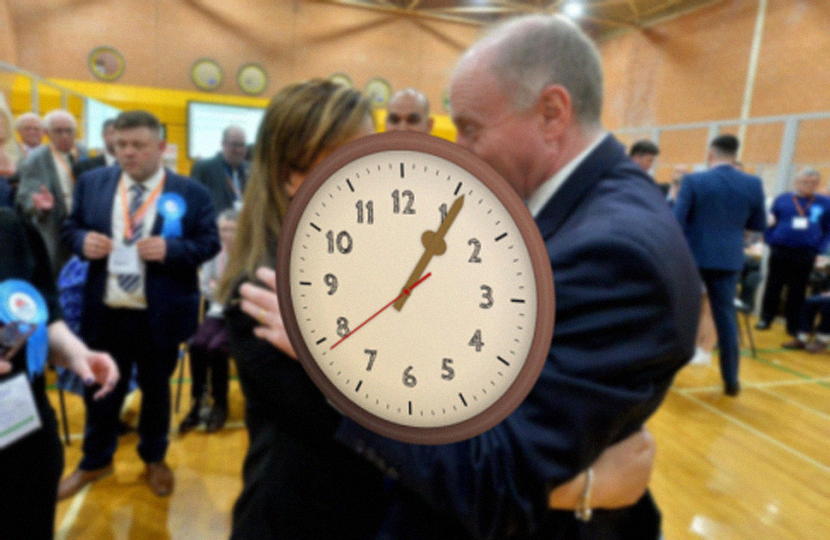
1:05:39
